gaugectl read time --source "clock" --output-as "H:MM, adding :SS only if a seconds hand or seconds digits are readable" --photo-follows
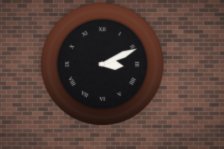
3:11
